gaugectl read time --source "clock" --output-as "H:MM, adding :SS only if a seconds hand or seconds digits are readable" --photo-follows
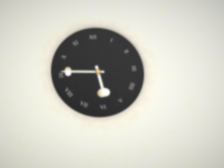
5:46
